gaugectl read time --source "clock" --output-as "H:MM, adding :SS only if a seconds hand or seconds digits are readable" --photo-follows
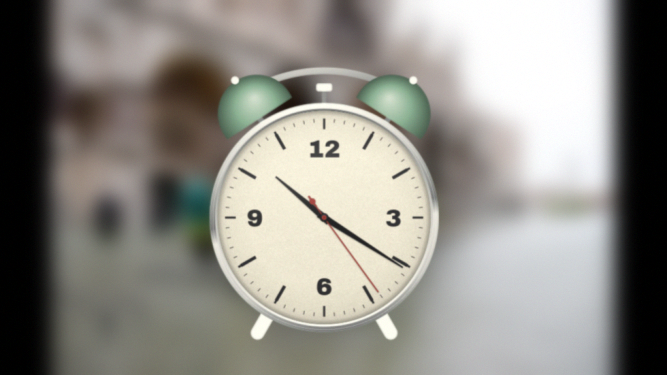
10:20:24
